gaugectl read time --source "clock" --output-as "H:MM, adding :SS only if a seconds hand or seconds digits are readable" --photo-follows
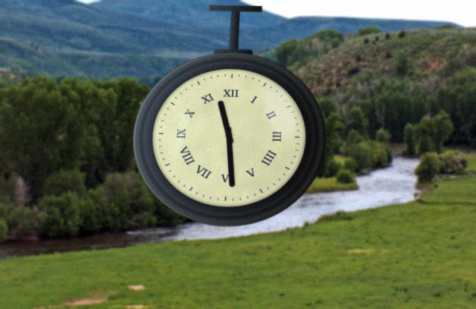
11:29
